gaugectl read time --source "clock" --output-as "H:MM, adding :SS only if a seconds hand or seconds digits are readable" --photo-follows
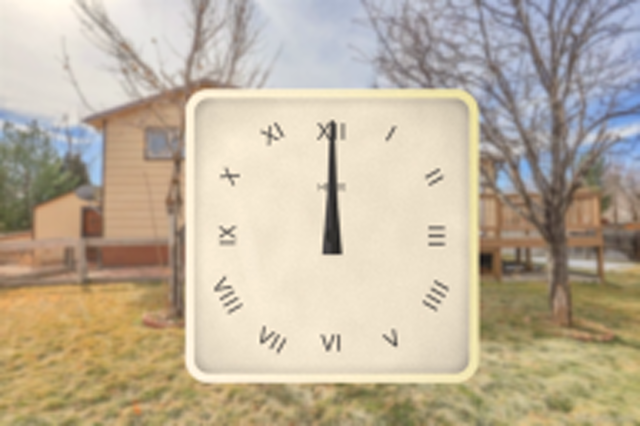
12:00
